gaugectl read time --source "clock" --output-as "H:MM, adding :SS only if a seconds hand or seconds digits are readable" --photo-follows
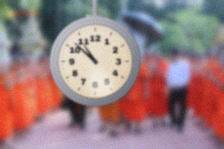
10:52
